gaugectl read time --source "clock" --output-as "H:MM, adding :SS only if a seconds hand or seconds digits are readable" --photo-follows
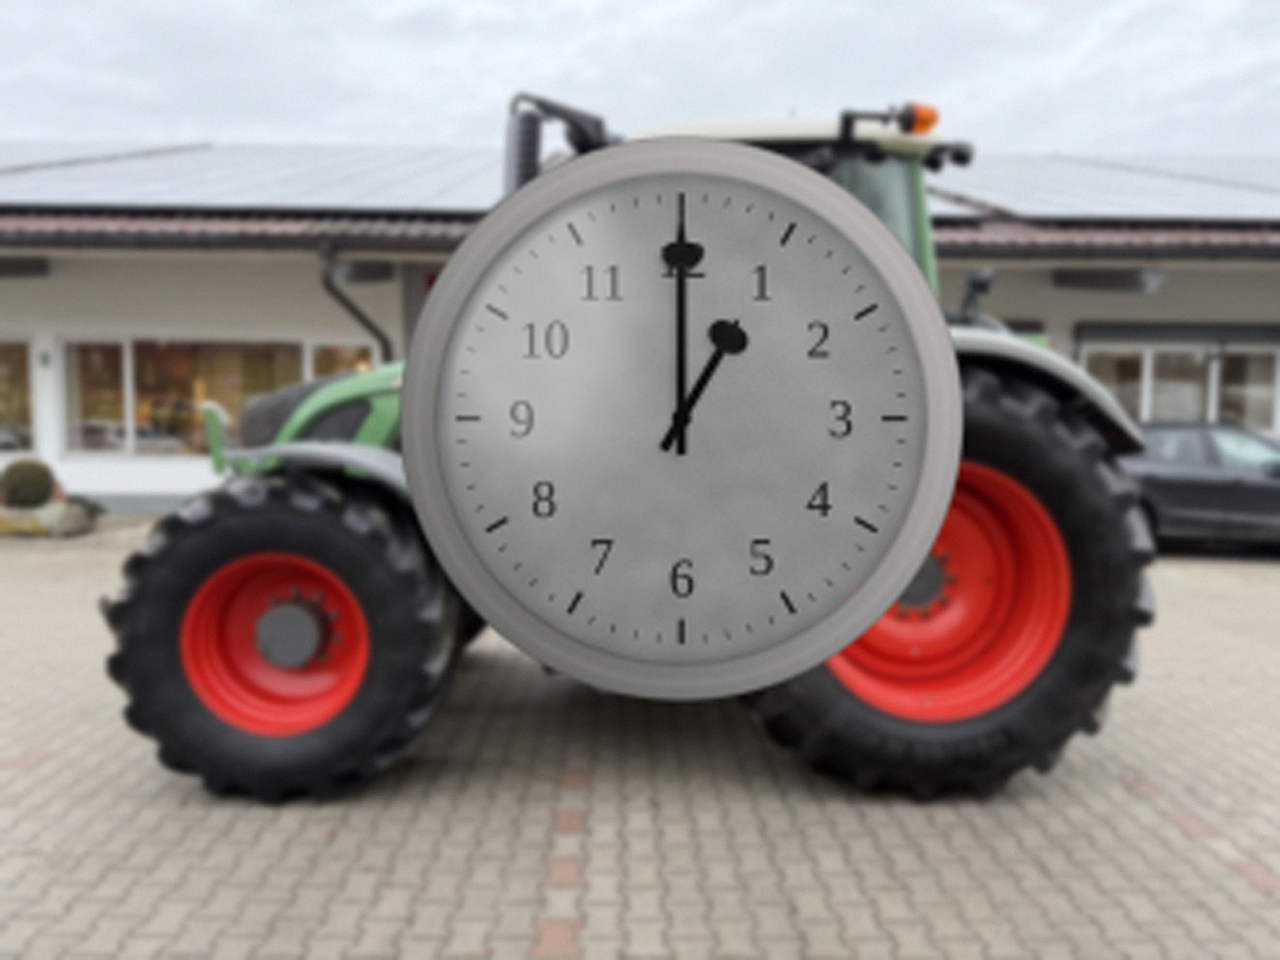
1:00
